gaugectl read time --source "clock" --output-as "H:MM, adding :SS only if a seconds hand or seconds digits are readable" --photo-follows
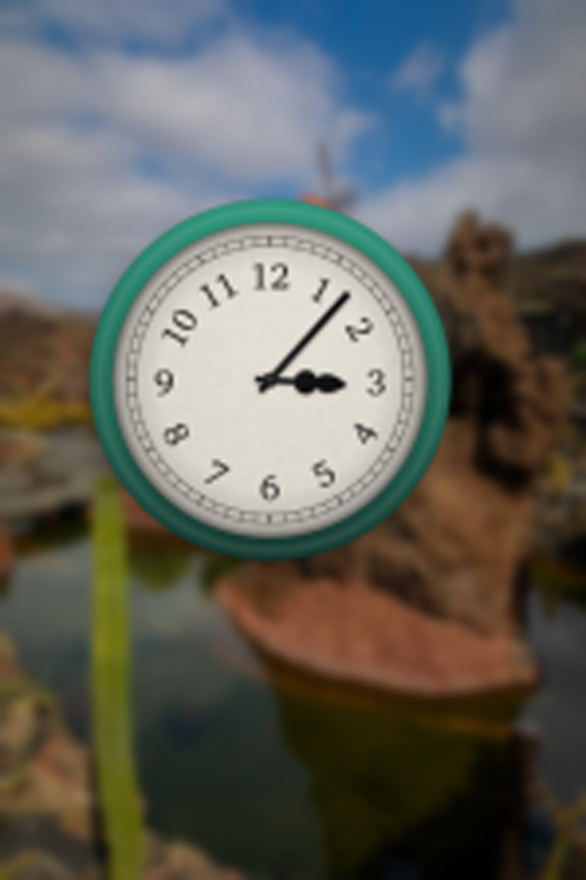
3:07
